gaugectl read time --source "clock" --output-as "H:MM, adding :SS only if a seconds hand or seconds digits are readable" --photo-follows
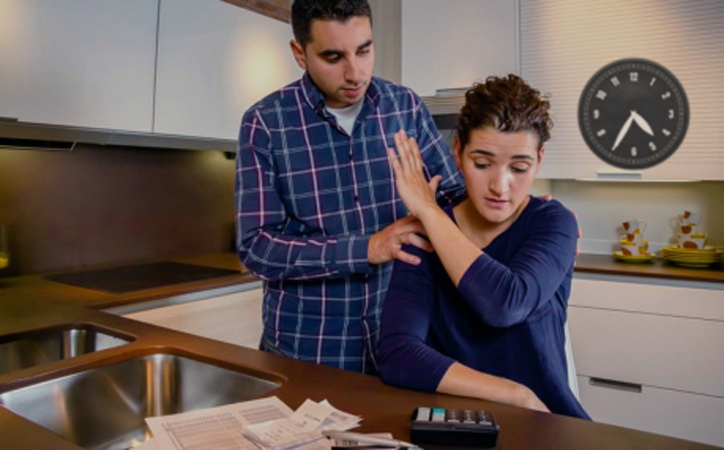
4:35
